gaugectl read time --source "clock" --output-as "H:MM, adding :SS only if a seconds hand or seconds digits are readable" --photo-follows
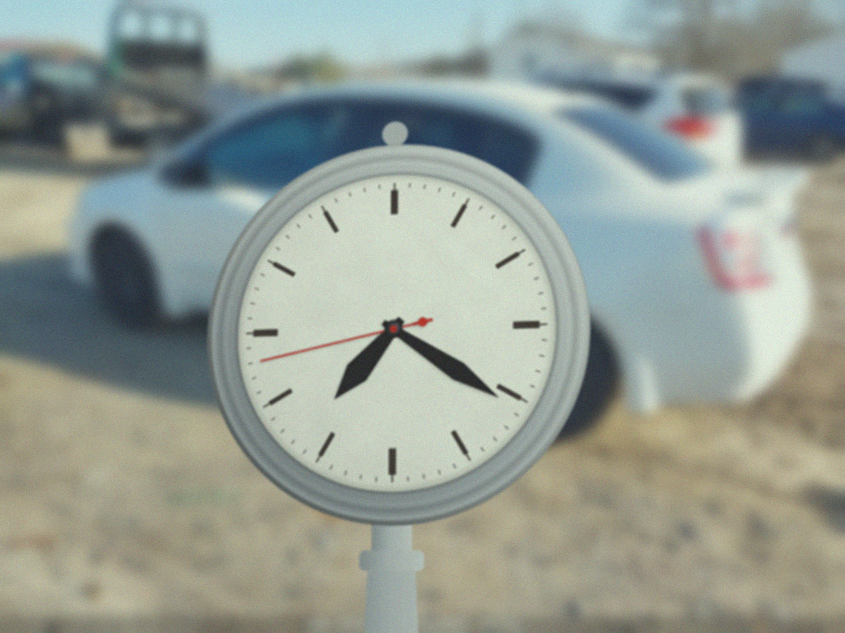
7:20:43
